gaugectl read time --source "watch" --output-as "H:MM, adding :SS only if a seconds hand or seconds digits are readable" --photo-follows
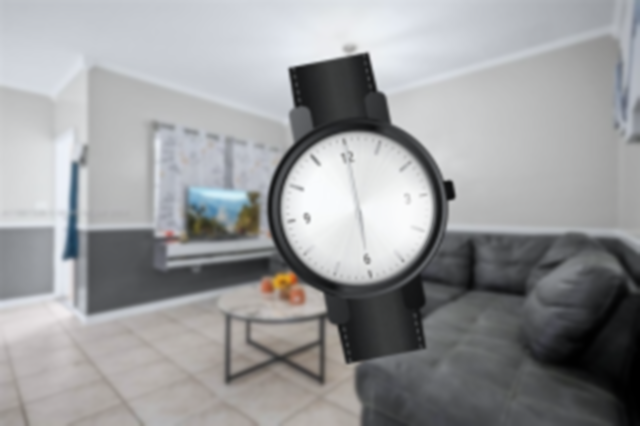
6:00
